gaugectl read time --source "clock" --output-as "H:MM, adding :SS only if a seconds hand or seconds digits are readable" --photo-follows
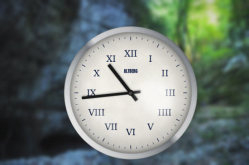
10:44
